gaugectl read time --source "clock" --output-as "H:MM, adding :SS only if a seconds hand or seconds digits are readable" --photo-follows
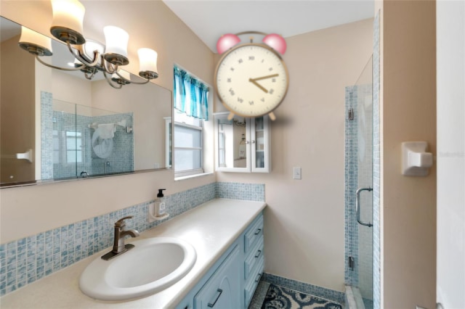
4:13
